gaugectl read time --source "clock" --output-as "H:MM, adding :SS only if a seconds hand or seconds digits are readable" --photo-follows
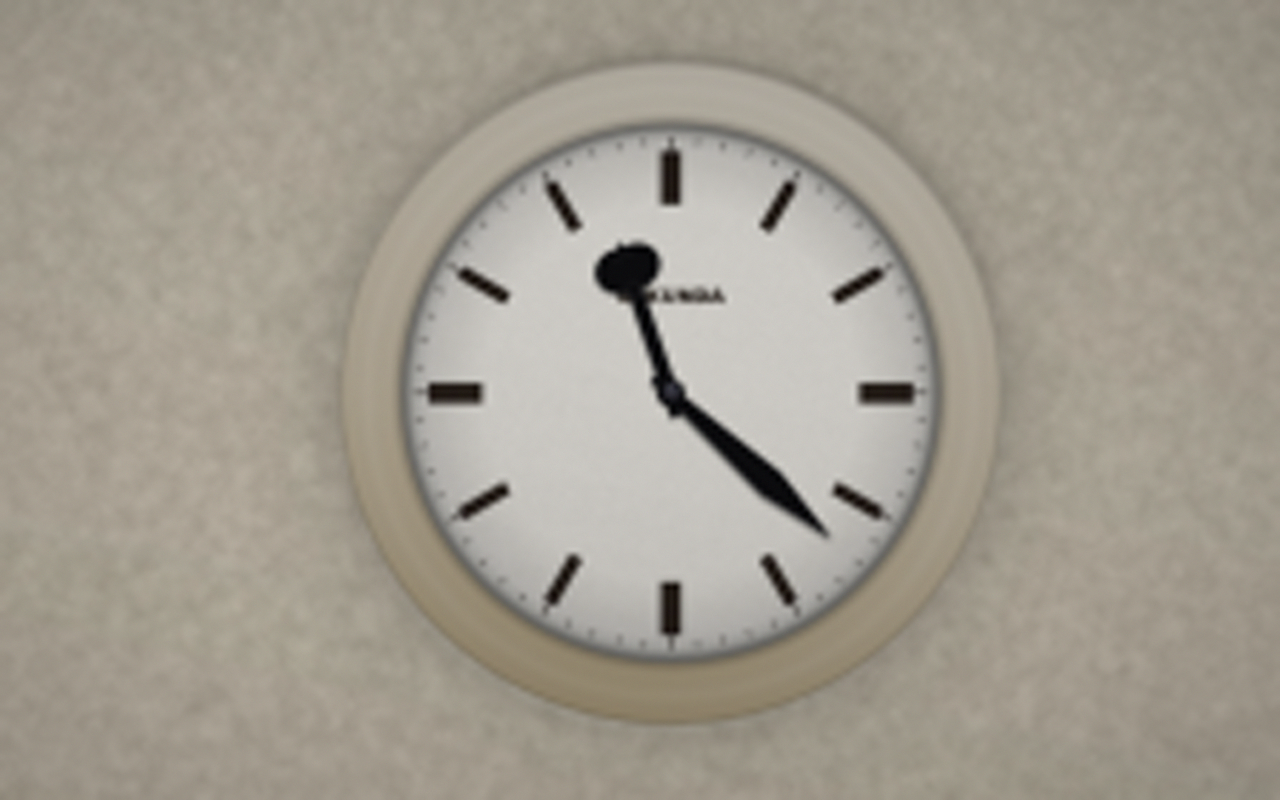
11:22
